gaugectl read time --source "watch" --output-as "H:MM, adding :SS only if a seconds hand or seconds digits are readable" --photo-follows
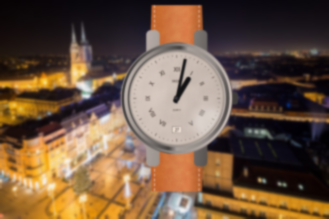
1:02
